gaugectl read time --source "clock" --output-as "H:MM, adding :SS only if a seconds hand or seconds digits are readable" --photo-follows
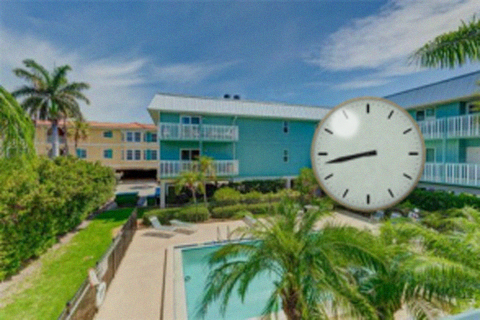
8:43
